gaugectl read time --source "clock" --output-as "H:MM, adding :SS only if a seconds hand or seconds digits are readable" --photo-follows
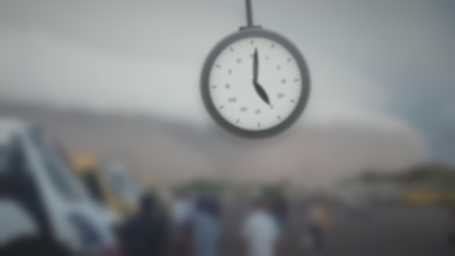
5:01
